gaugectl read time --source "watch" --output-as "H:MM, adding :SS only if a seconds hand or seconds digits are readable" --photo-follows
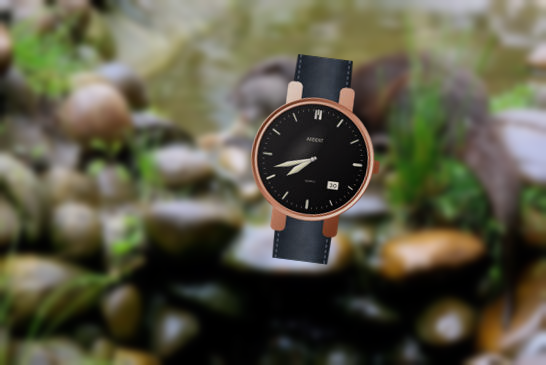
7:42
